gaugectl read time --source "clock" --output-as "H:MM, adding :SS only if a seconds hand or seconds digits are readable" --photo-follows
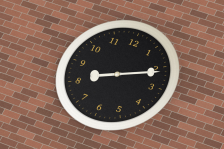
8:11
